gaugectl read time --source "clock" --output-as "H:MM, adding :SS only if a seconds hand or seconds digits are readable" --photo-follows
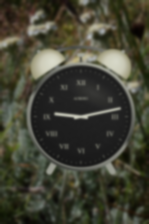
9:13
